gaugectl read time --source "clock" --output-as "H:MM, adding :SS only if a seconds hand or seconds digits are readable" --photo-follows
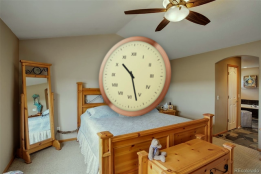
10:27
